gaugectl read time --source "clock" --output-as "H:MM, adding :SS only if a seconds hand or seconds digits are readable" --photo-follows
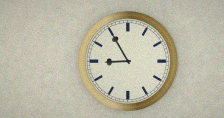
8:55
